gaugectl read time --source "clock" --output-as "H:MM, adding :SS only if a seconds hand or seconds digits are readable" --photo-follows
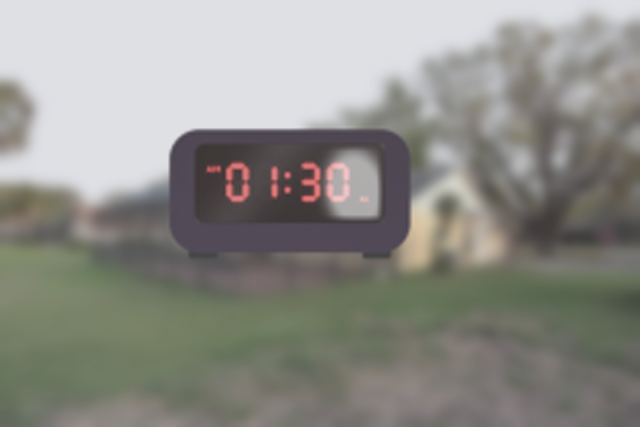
1:30
